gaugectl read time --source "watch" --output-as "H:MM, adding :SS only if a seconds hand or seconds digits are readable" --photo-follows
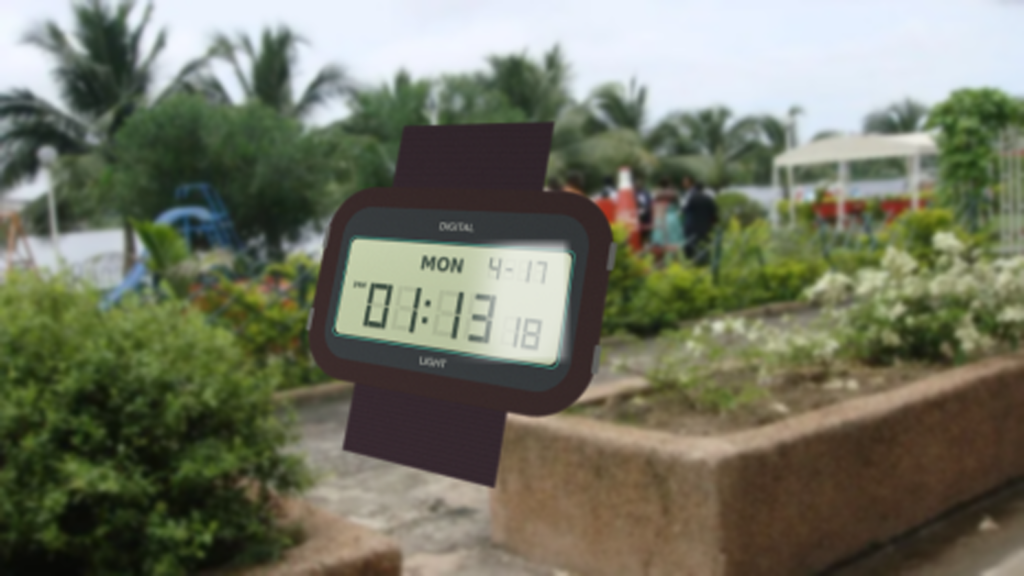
1:13:18
